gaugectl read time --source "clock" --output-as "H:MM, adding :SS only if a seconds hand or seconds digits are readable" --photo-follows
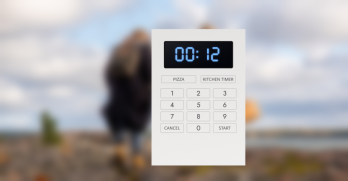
0:12
